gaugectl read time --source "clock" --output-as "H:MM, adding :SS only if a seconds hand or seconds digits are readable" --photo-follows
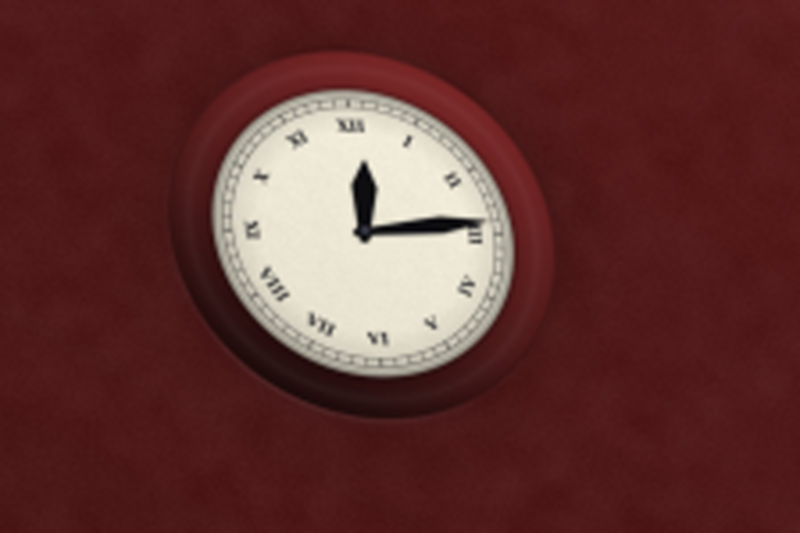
12:14
